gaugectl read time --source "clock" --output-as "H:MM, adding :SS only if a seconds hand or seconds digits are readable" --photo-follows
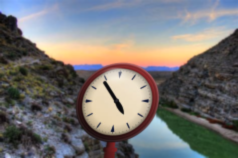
4:54
